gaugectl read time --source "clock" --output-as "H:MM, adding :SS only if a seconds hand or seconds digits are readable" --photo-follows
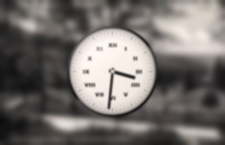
3:31
